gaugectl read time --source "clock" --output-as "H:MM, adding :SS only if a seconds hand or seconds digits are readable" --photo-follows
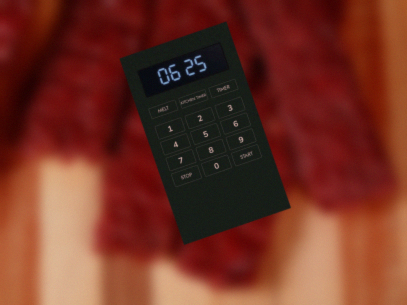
6:25
